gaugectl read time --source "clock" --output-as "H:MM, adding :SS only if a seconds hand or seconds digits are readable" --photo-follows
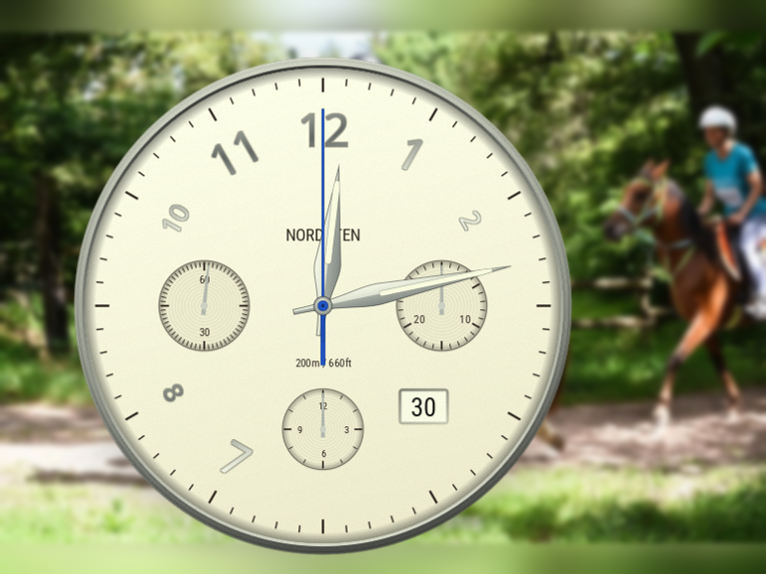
12:13:01
